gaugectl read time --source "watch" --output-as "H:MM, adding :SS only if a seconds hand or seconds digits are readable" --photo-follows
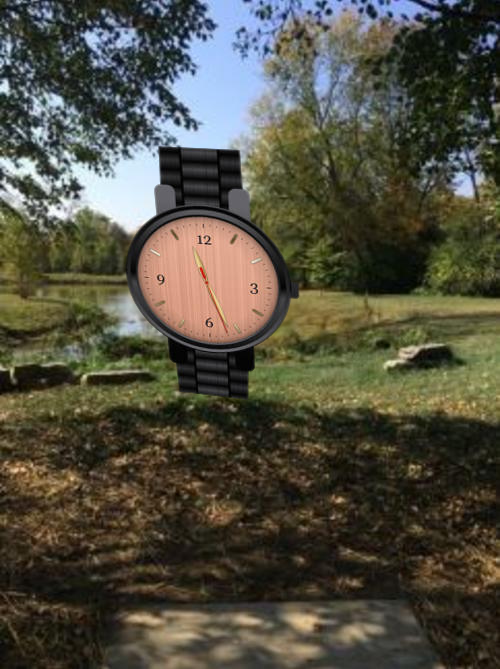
11:26:27
